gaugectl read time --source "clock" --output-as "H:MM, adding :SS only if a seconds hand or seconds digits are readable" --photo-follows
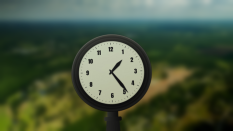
1:24
